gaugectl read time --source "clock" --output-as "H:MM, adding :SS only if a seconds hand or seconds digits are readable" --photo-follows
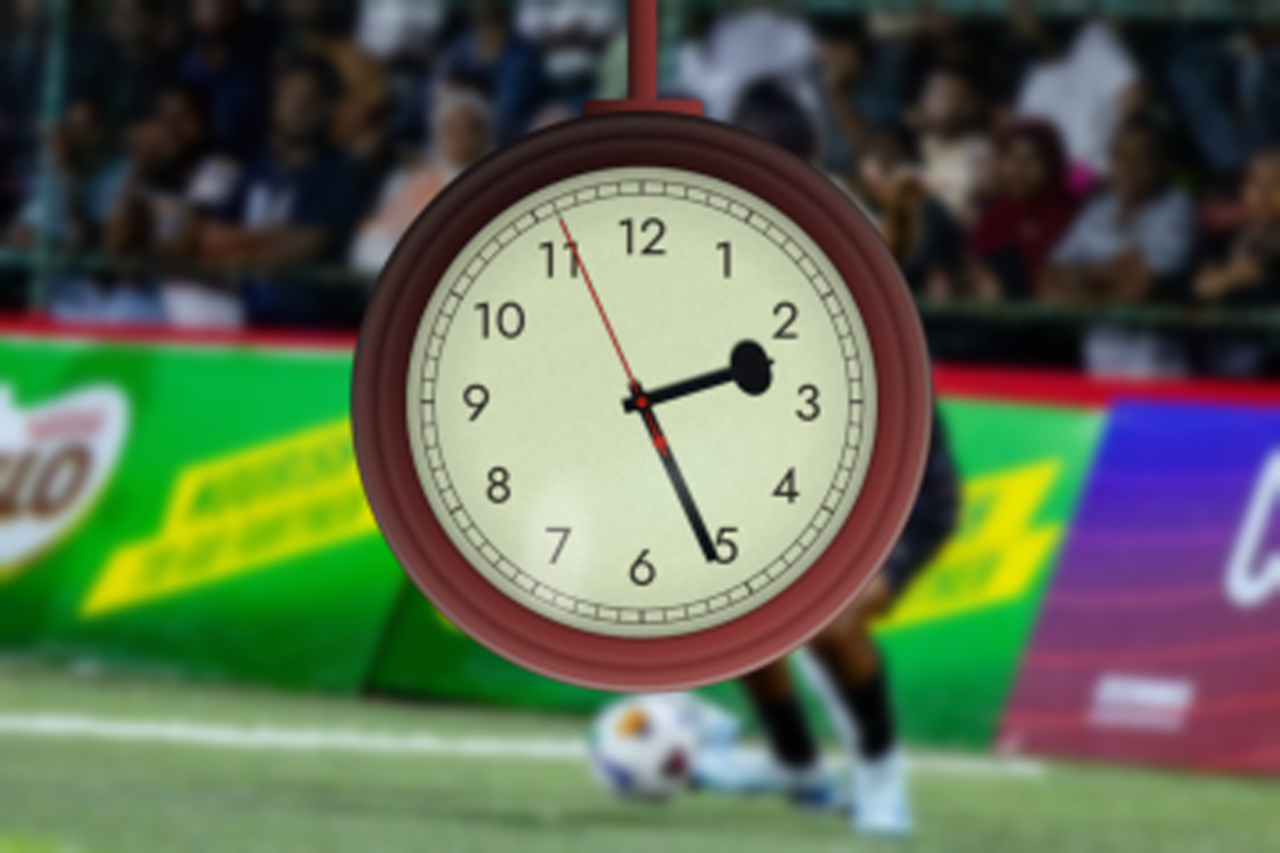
2:25:56
